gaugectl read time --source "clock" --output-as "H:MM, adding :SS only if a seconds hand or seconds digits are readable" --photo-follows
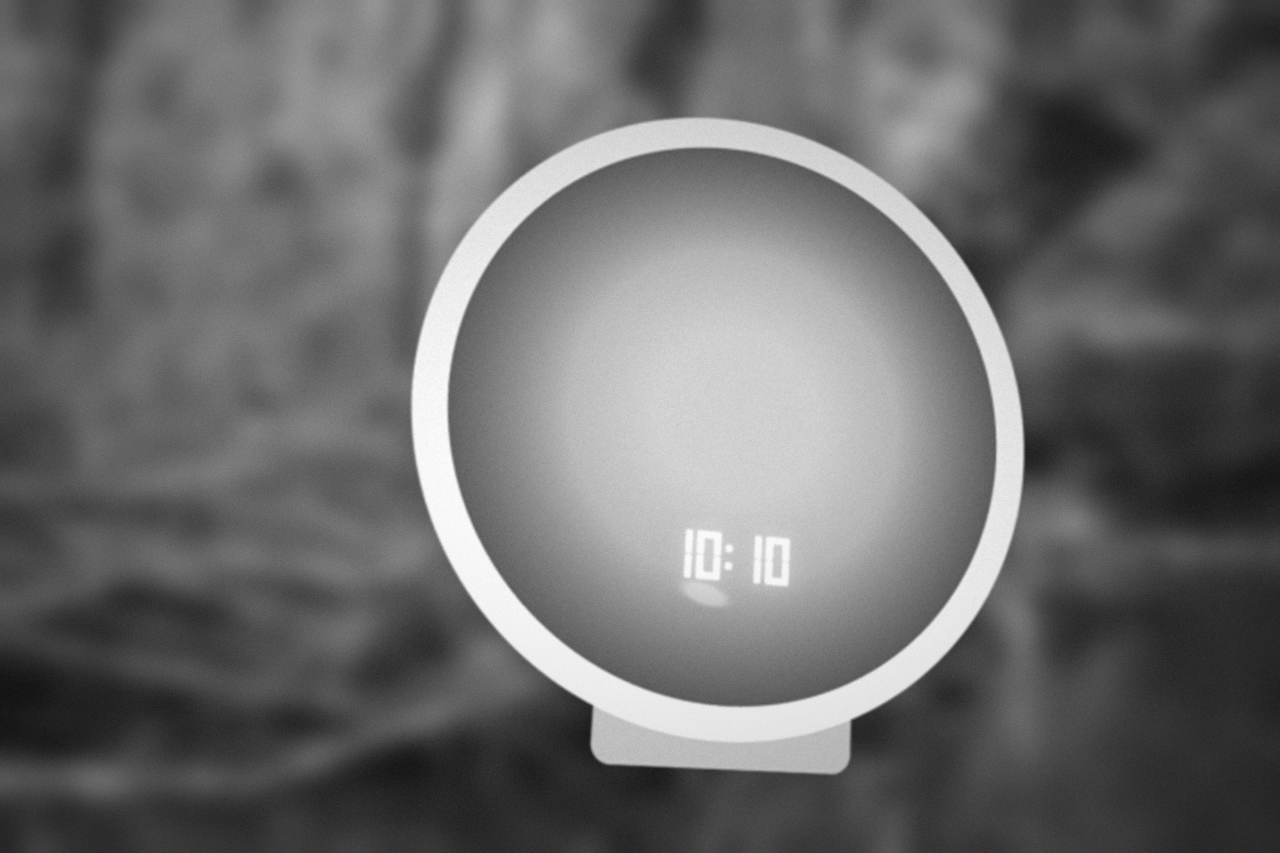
10:10
